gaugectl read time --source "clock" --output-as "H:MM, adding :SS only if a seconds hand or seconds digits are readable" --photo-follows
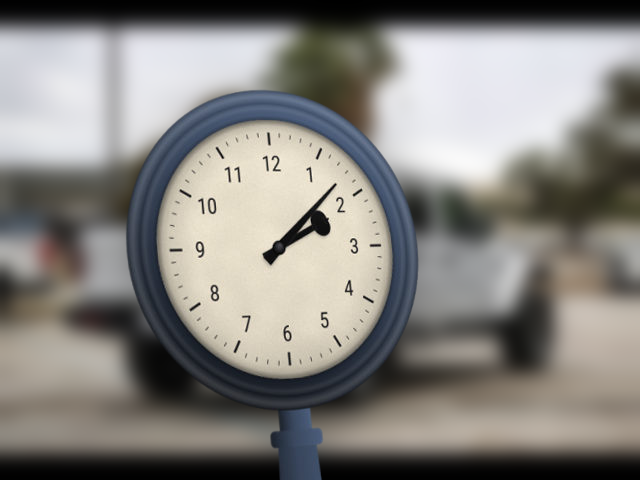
2:08
